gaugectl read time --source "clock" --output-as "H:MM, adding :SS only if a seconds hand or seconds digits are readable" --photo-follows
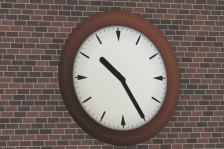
10:25
